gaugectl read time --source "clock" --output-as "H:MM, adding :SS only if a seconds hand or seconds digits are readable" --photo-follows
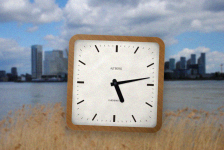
5:13
